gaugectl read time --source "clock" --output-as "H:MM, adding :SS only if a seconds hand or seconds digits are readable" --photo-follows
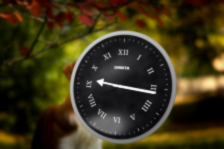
9:16
